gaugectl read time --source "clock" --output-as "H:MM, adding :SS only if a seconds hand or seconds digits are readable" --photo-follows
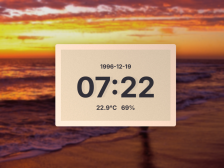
7:22
